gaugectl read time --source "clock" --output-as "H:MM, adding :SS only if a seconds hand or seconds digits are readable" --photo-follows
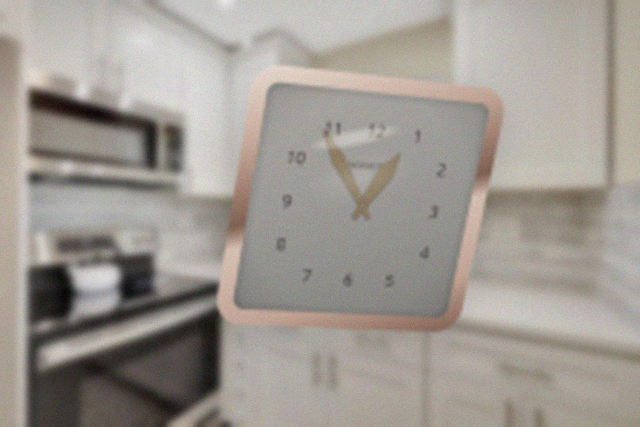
12:54
